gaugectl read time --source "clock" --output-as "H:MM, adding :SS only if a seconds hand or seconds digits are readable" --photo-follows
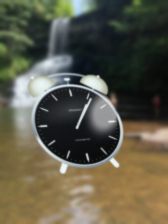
1:06
